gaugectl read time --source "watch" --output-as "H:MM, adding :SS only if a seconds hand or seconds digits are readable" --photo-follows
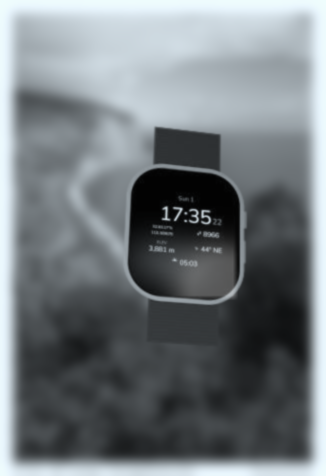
17:35
